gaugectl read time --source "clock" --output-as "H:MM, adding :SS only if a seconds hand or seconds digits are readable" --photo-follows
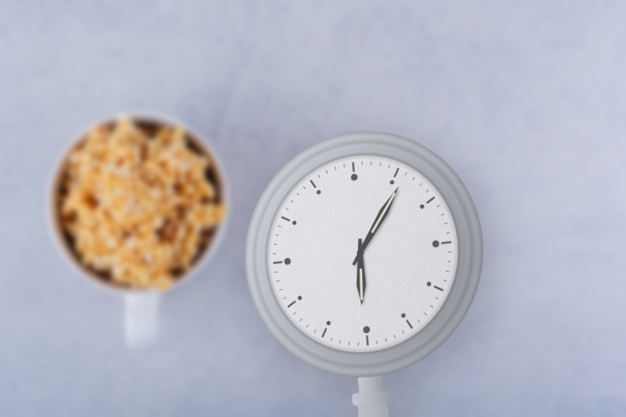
6:06
